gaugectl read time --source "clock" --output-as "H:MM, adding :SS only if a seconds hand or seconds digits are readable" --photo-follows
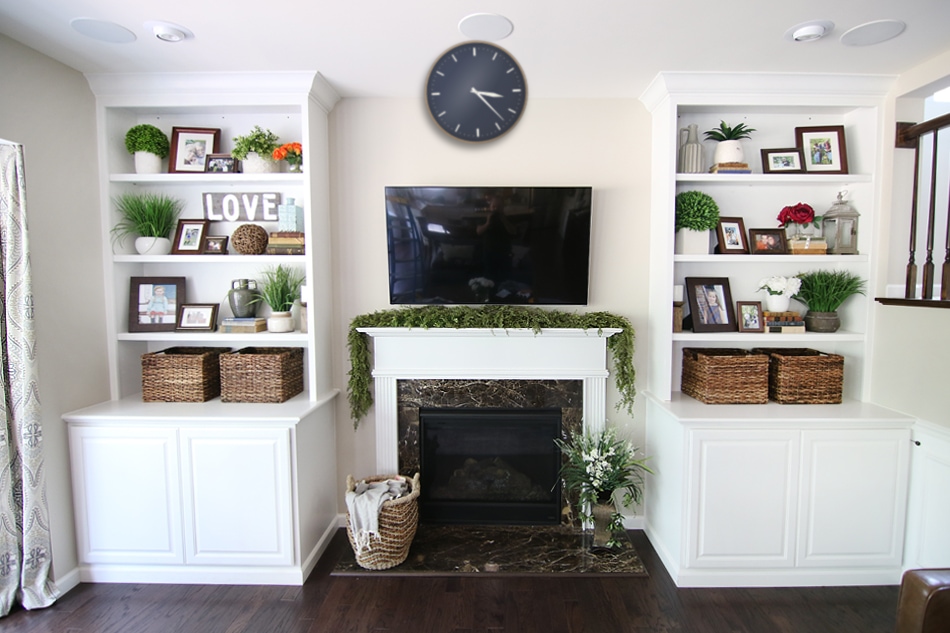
3:23
